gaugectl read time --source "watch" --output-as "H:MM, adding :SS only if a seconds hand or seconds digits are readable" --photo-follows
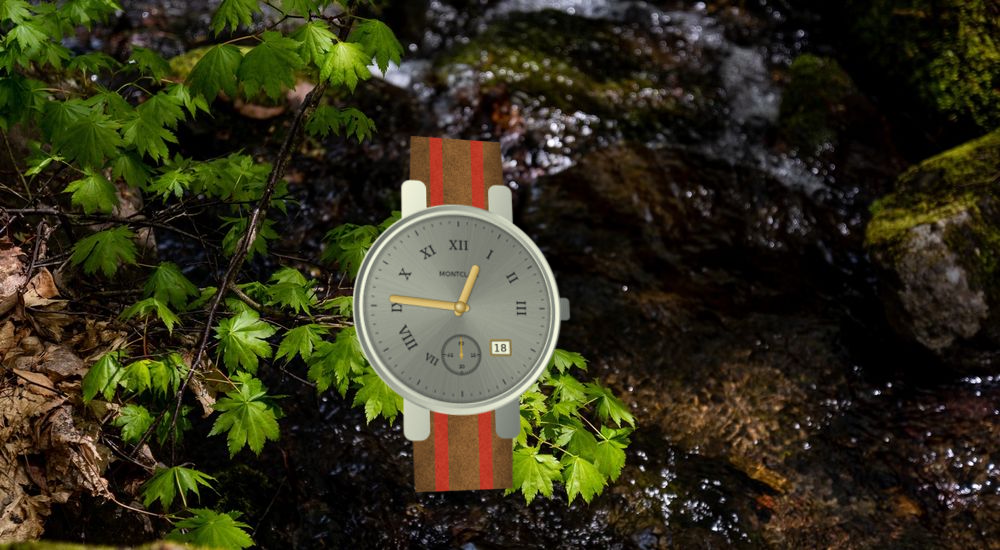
12:46
